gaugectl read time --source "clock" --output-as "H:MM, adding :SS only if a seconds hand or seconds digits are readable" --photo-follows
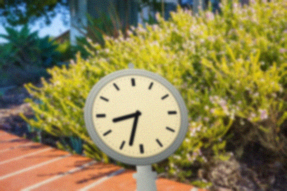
8:33
